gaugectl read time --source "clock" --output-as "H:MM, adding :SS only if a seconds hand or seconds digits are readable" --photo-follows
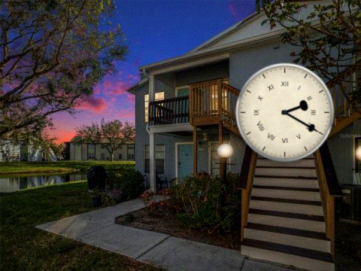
2:20
